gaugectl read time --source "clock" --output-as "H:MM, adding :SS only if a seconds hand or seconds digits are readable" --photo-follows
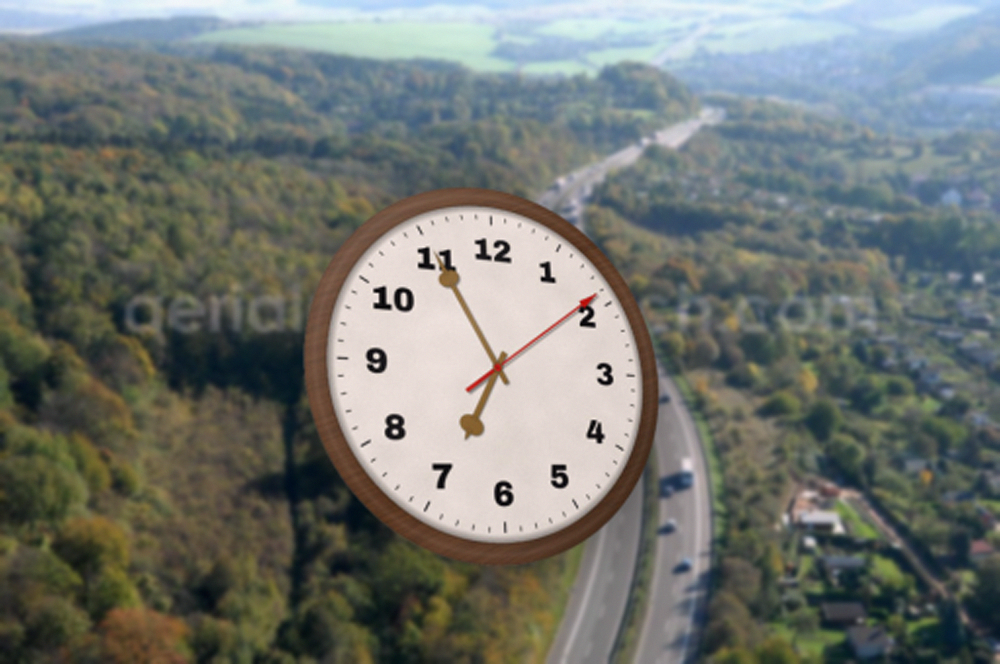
6:55:09
